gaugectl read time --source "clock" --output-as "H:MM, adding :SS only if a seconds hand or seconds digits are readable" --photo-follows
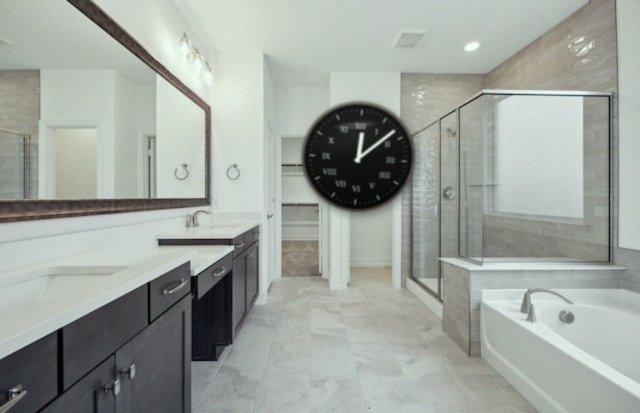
12:08
